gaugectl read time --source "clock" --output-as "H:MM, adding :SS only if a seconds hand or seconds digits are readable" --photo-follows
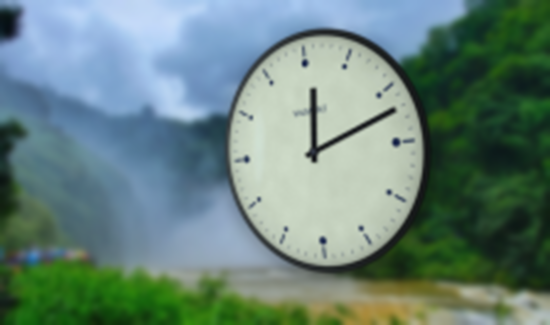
12:12
